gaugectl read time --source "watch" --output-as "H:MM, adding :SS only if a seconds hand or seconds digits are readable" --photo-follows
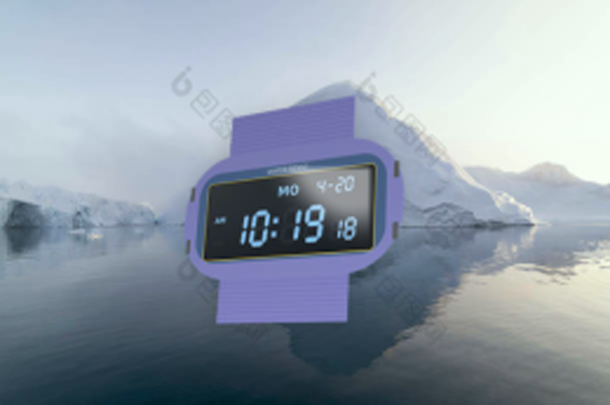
10:19:18
